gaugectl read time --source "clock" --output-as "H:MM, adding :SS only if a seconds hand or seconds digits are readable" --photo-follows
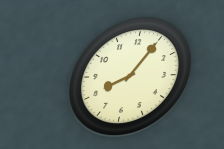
8:05
